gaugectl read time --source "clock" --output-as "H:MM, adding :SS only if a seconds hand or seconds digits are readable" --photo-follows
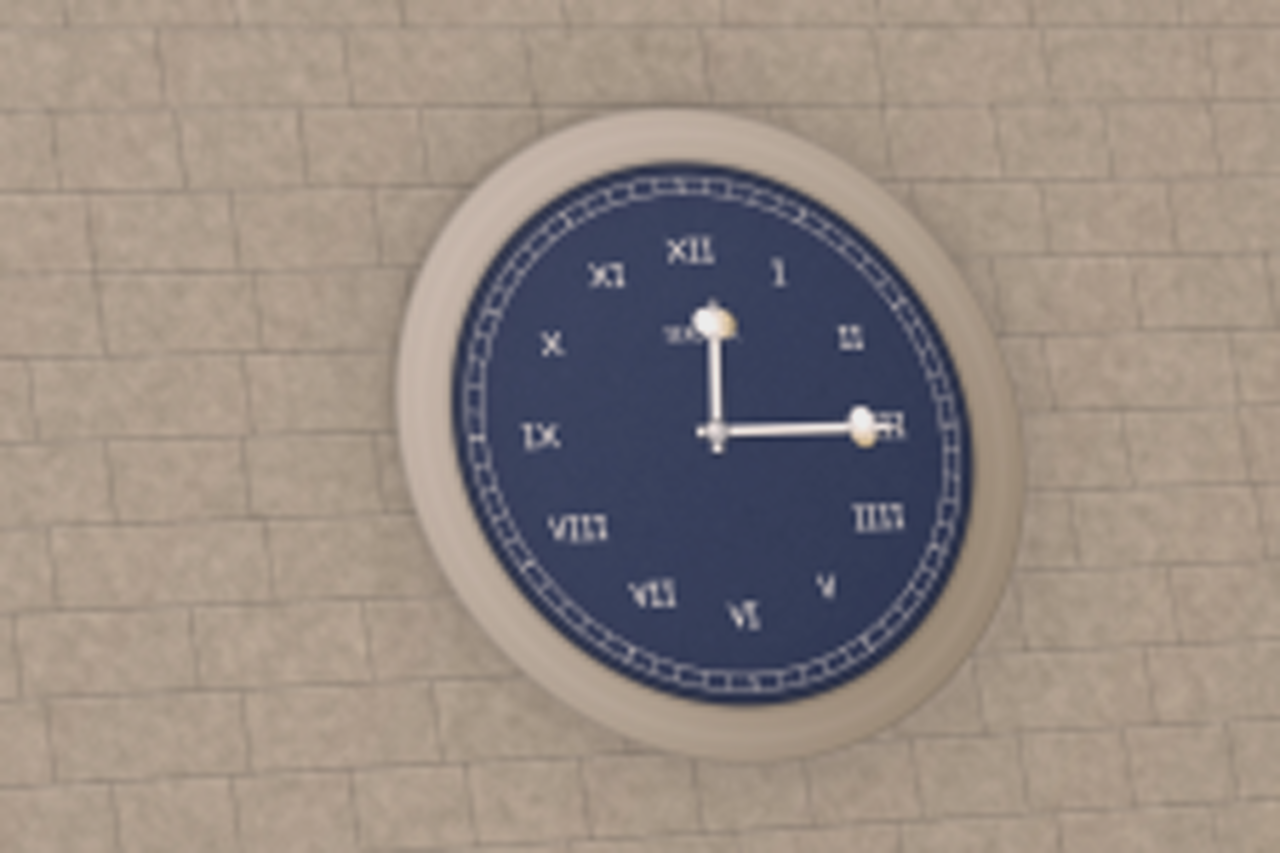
12:15
